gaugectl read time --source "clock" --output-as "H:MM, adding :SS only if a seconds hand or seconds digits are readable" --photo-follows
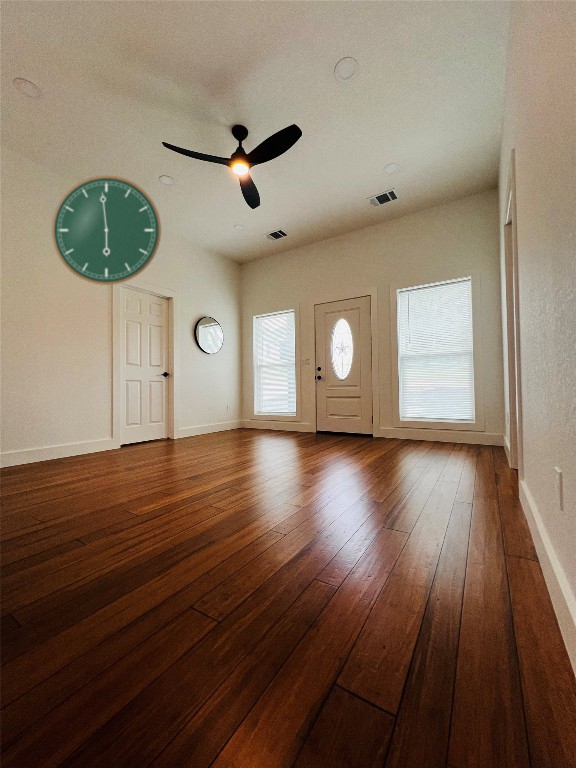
5:59
